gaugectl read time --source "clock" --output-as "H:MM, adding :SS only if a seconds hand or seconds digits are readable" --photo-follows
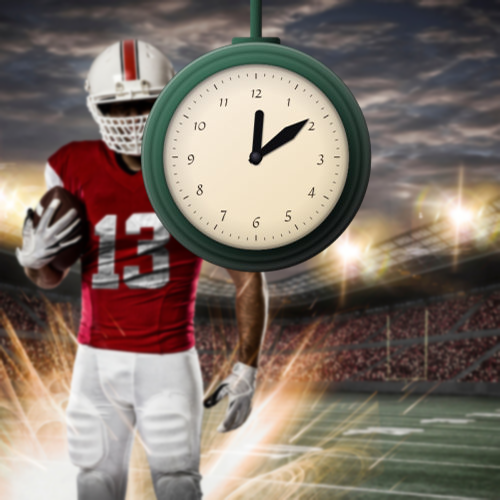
12:09
